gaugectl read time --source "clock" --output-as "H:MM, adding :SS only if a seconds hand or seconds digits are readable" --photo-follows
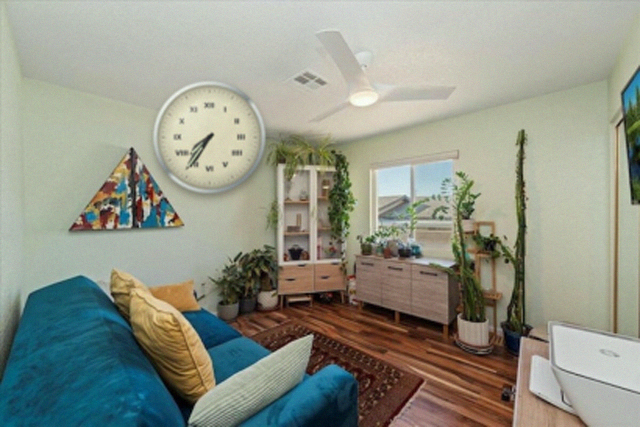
7:36
